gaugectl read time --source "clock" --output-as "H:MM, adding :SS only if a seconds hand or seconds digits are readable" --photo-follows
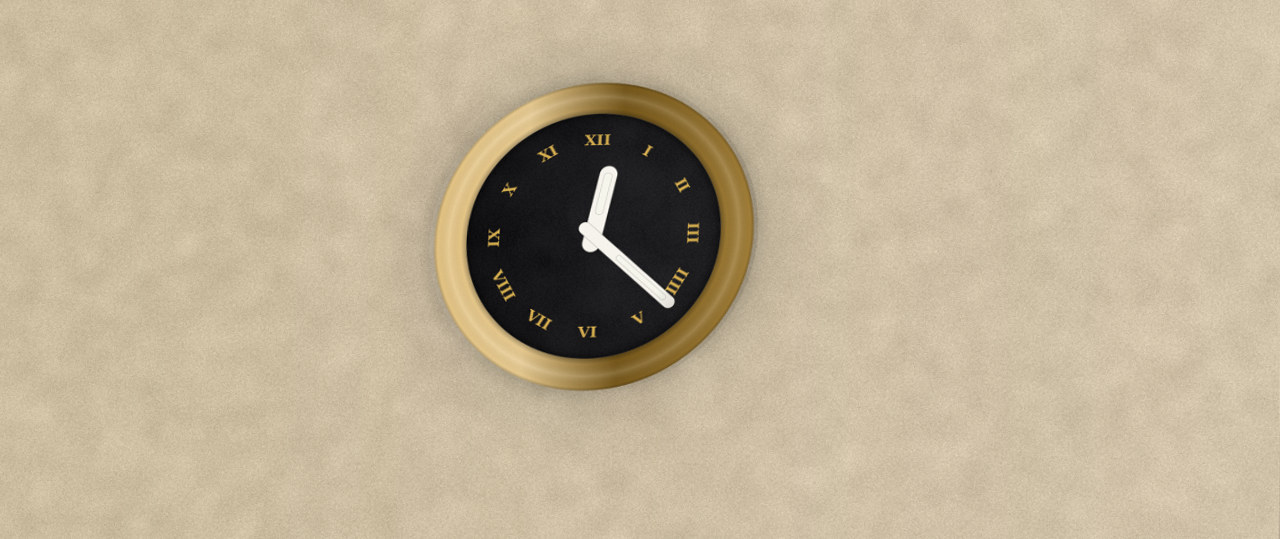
12:22
